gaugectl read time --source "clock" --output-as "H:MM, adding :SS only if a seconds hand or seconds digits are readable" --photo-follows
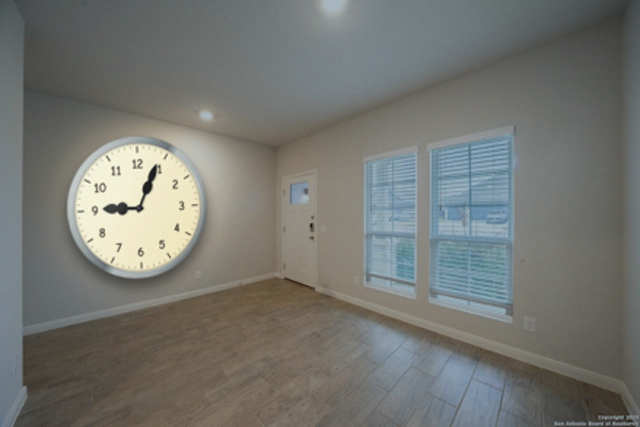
9:04
